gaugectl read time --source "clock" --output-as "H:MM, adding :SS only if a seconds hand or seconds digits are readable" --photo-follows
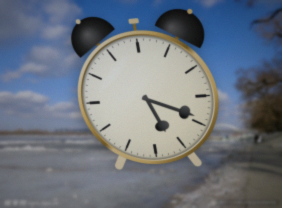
5:19
